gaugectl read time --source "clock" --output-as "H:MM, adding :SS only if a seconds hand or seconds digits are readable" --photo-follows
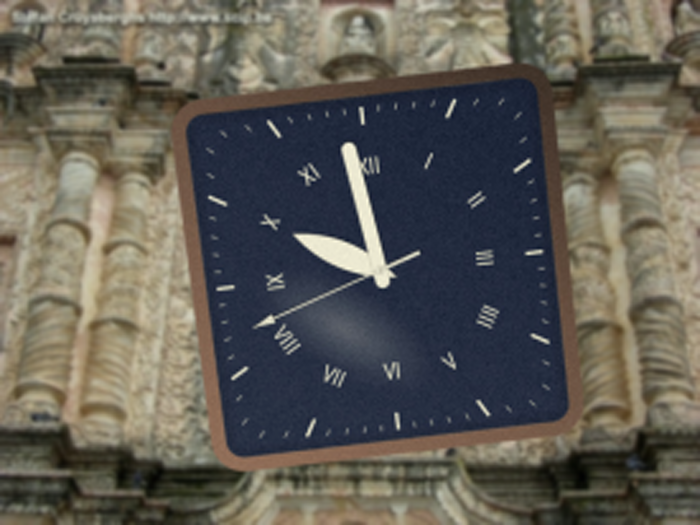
9:58:42
